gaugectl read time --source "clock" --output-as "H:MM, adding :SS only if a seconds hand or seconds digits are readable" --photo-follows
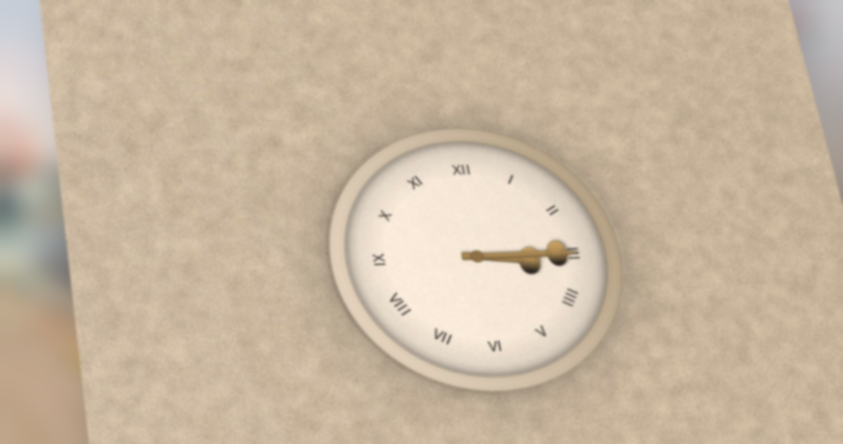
3:15
